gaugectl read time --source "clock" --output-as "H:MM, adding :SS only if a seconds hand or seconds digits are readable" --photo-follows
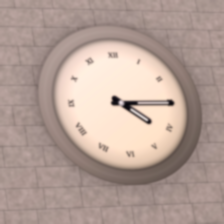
4:15
